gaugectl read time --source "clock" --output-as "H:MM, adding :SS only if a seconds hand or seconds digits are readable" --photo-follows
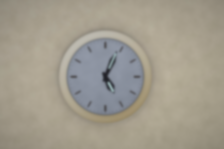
5:04
